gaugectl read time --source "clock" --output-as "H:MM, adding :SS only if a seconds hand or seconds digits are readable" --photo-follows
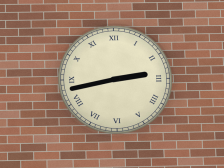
2:43
